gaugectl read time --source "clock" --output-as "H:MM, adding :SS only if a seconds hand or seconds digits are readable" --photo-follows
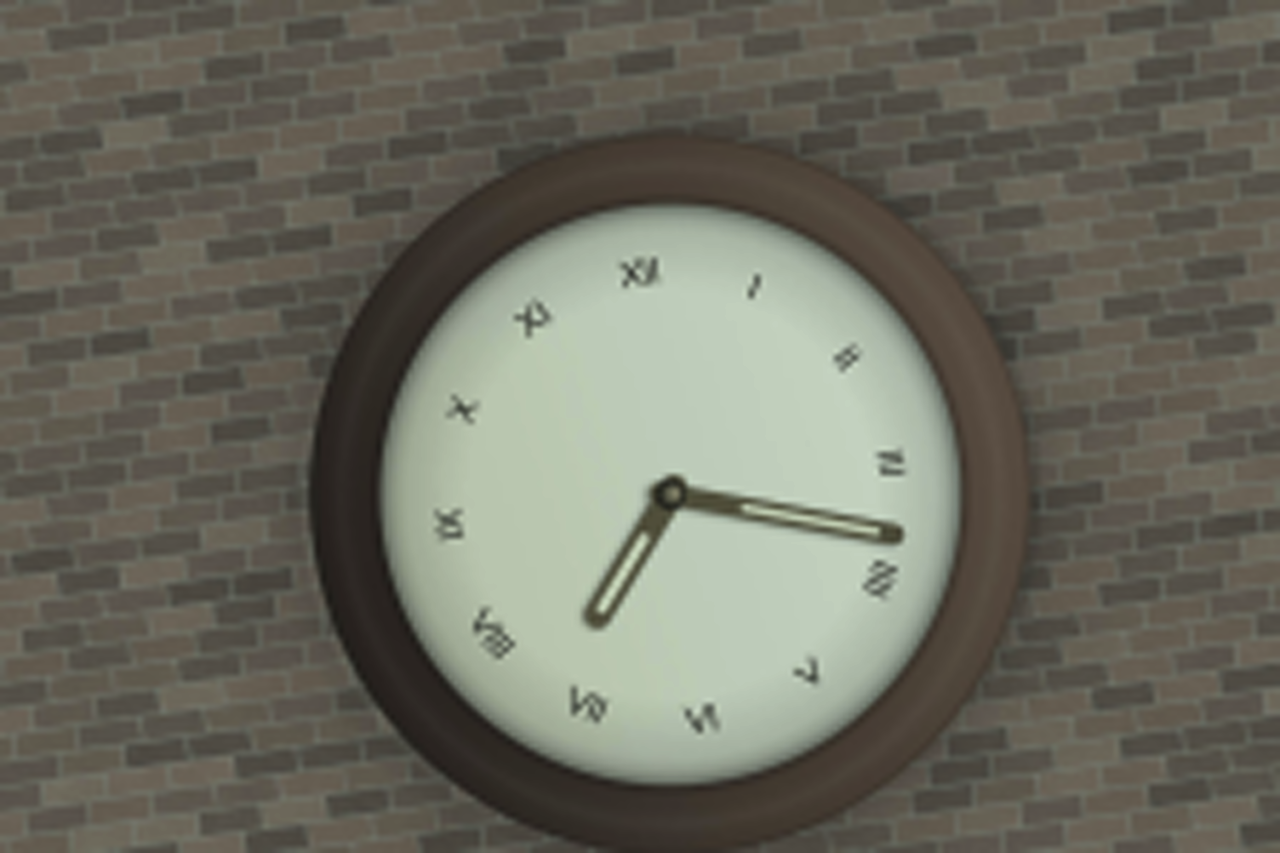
7:18
